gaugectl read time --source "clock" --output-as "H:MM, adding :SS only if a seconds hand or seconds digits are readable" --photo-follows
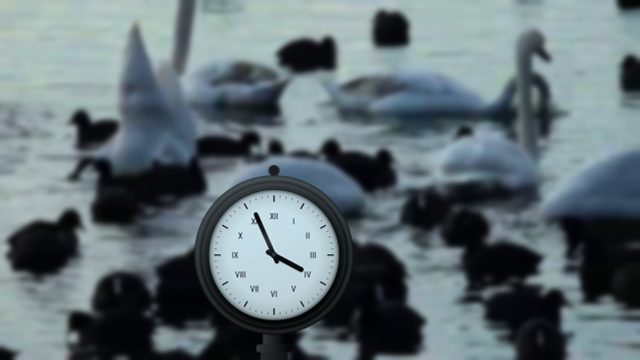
3:56
